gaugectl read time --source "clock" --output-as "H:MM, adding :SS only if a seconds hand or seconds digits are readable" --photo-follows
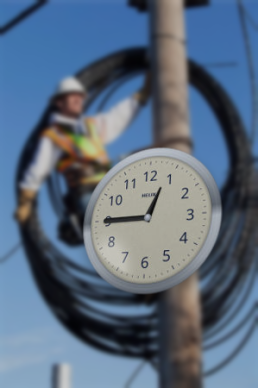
12:45
